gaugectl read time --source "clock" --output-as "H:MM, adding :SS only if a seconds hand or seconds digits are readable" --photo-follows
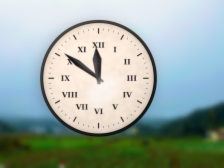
11:51
